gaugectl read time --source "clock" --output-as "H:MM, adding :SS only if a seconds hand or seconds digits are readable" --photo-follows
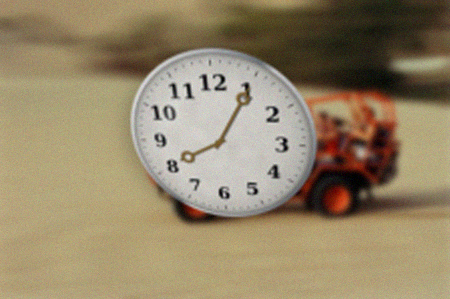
8:05
